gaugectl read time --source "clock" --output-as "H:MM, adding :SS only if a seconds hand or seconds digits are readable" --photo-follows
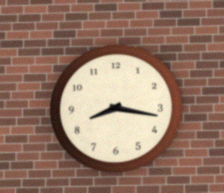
8:17
